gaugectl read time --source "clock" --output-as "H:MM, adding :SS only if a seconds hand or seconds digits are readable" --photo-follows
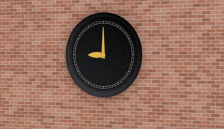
9:00
